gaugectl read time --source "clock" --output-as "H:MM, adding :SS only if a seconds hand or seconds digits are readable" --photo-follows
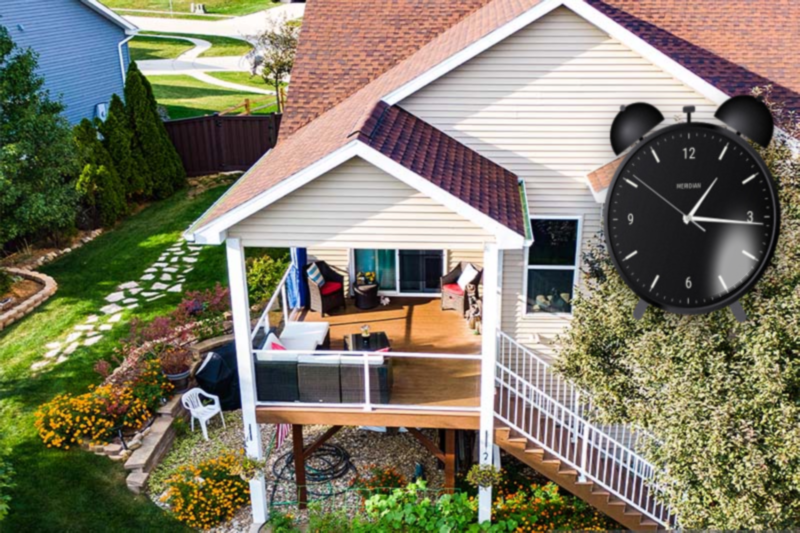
1:15:51
